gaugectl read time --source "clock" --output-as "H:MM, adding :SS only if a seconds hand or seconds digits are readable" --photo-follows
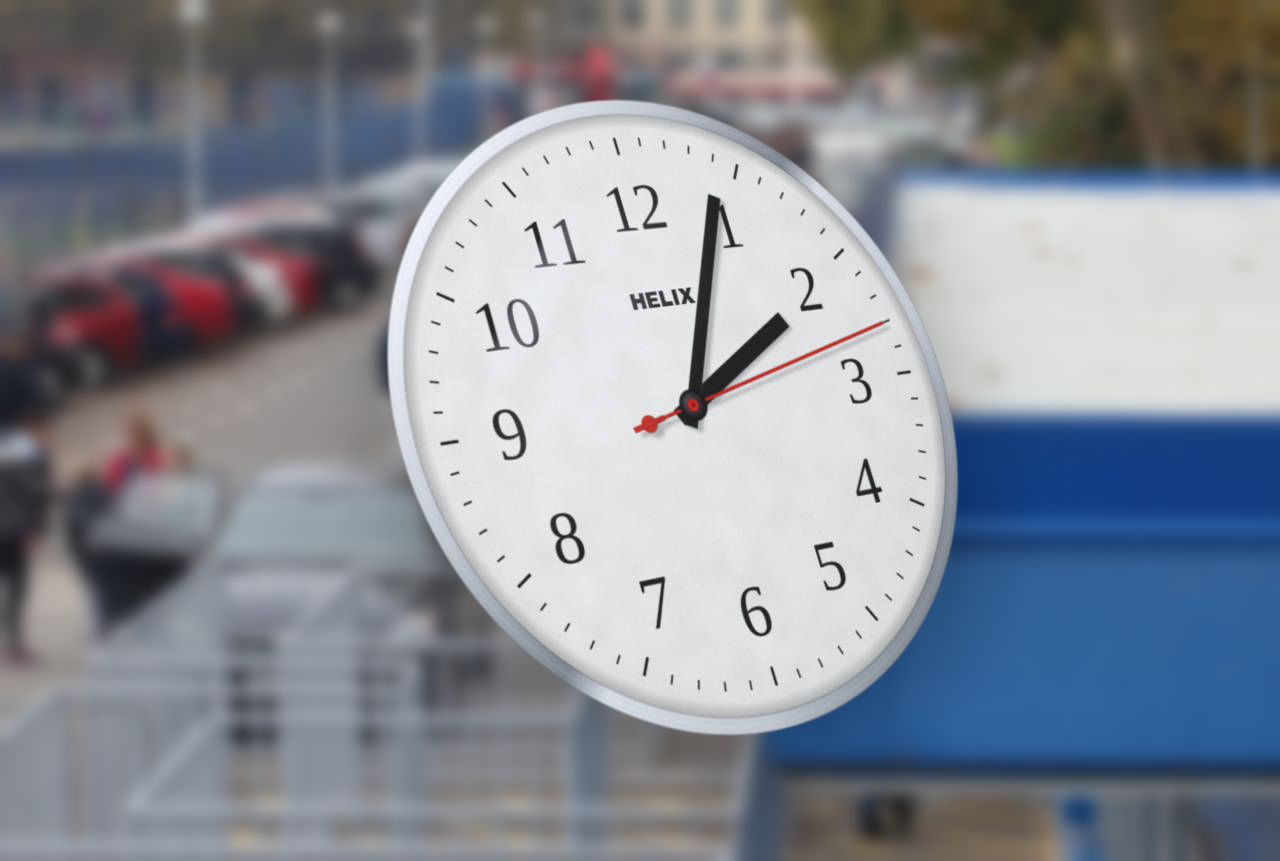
2:04:13
